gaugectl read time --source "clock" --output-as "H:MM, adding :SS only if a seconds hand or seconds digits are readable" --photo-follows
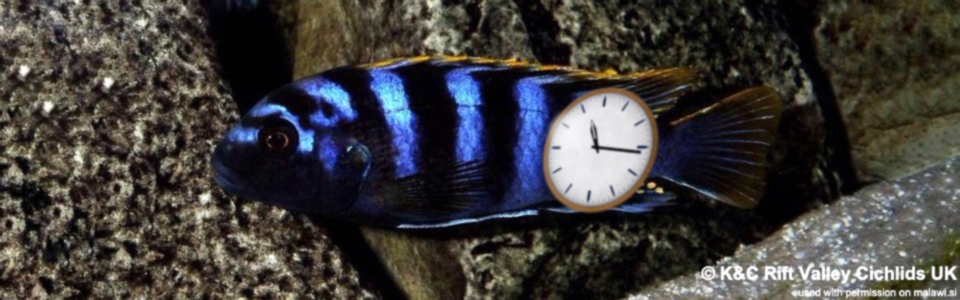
11:16
